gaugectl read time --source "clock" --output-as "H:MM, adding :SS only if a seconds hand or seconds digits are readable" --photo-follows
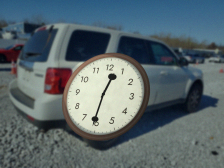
12:31
